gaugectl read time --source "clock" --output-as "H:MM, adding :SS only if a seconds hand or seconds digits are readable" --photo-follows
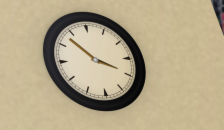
3:53
